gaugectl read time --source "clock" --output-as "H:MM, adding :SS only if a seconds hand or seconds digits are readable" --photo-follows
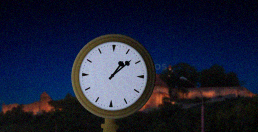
1:08
